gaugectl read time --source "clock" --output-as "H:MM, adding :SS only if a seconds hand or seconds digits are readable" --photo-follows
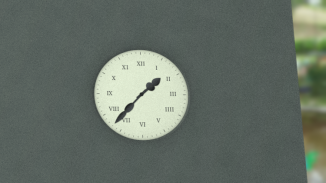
1:37
